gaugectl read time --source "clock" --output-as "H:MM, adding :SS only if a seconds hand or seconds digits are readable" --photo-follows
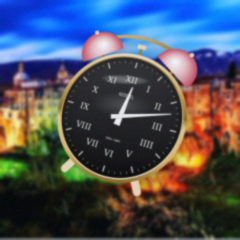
12:12
